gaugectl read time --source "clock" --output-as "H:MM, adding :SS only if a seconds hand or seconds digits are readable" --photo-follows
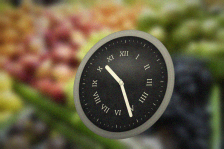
10:26
